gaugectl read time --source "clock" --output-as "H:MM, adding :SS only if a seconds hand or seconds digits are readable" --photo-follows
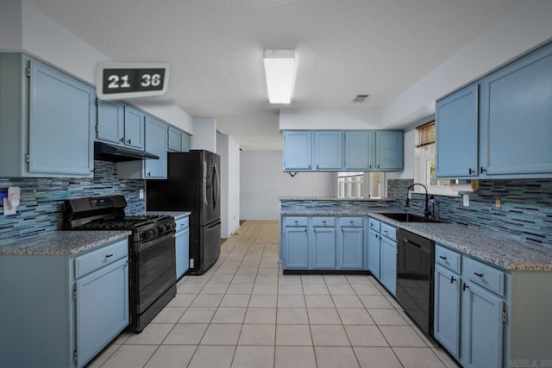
21:36
